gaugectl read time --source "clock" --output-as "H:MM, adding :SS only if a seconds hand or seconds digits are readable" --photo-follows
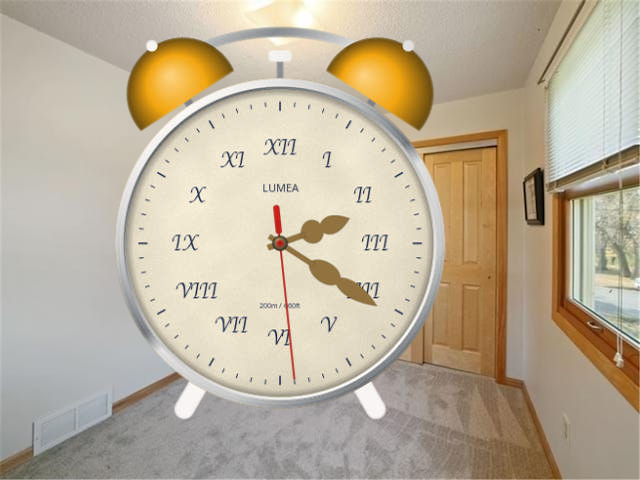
2:20:29
